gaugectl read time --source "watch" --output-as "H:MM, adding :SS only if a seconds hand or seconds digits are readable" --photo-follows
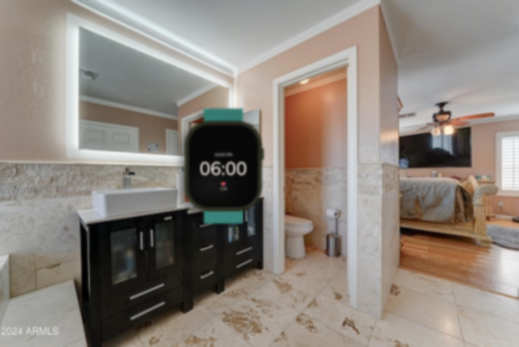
6:00
